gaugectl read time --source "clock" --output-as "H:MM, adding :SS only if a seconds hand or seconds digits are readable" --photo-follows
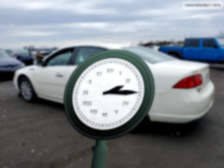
2:15
